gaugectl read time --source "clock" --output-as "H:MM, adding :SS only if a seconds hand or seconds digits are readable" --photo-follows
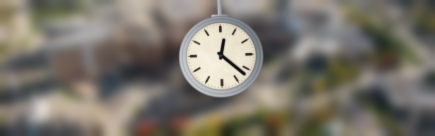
12:22
